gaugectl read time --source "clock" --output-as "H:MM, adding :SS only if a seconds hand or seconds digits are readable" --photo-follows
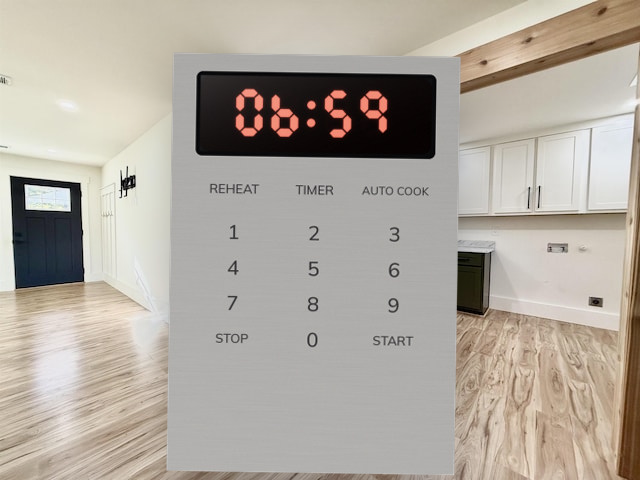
6:59
